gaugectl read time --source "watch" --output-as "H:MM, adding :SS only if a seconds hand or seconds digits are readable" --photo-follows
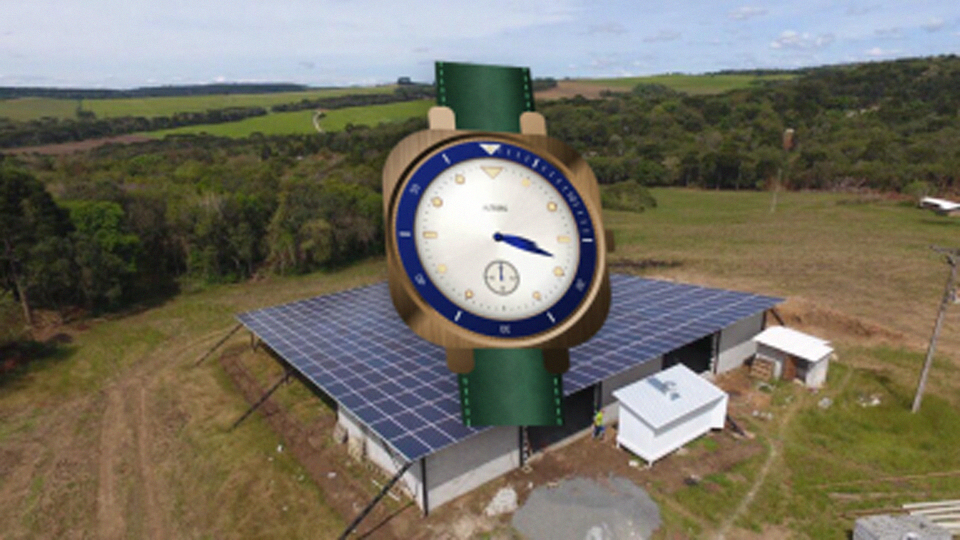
3:18
